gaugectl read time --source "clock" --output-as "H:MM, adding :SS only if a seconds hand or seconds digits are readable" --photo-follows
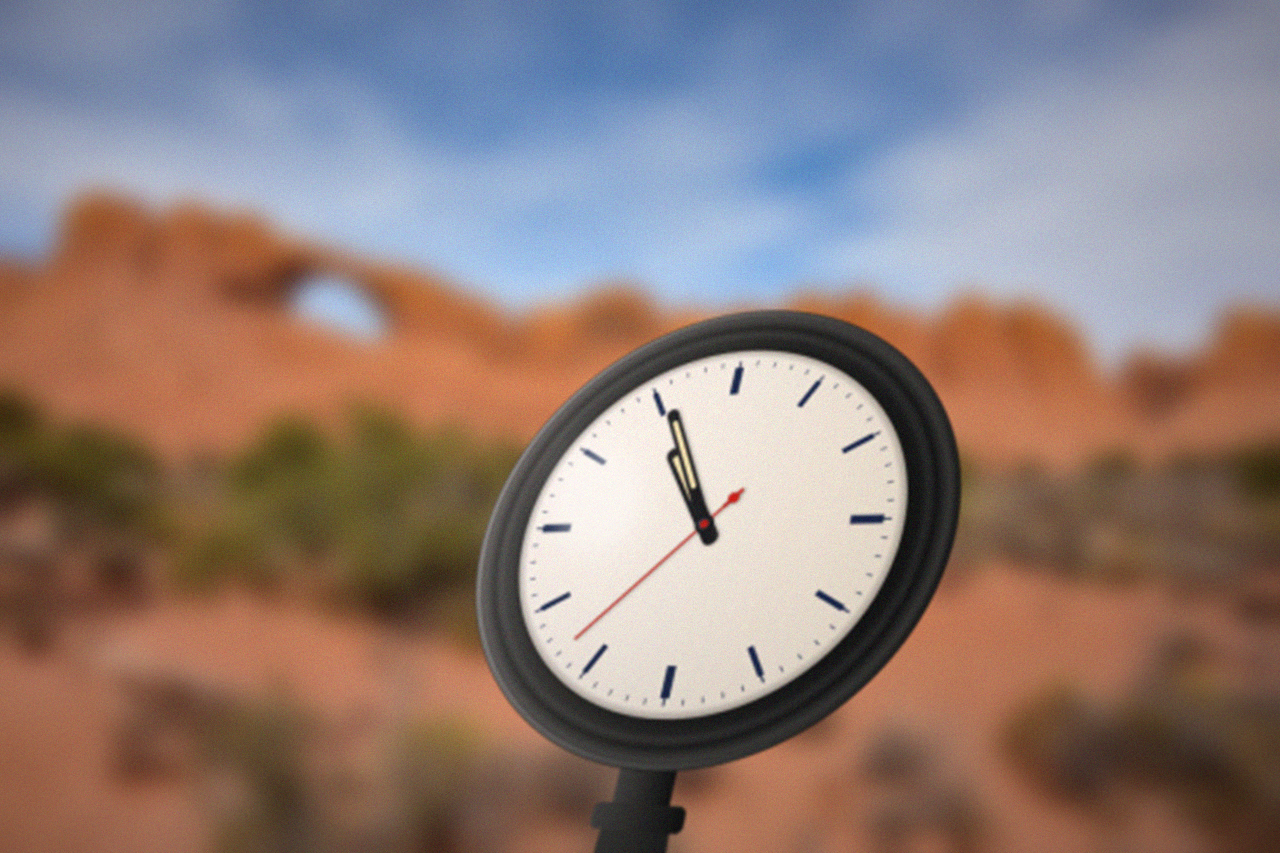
10:55:37
